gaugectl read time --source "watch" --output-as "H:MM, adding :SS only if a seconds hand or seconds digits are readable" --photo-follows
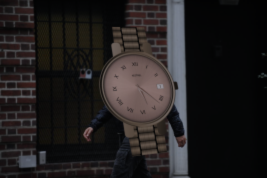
5:22
